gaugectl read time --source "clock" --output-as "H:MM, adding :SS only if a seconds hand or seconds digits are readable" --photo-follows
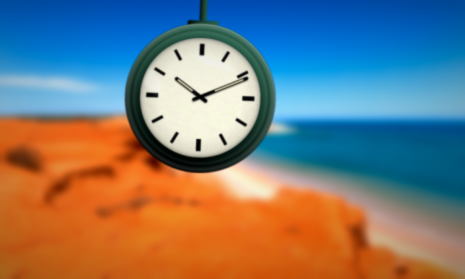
10:11
